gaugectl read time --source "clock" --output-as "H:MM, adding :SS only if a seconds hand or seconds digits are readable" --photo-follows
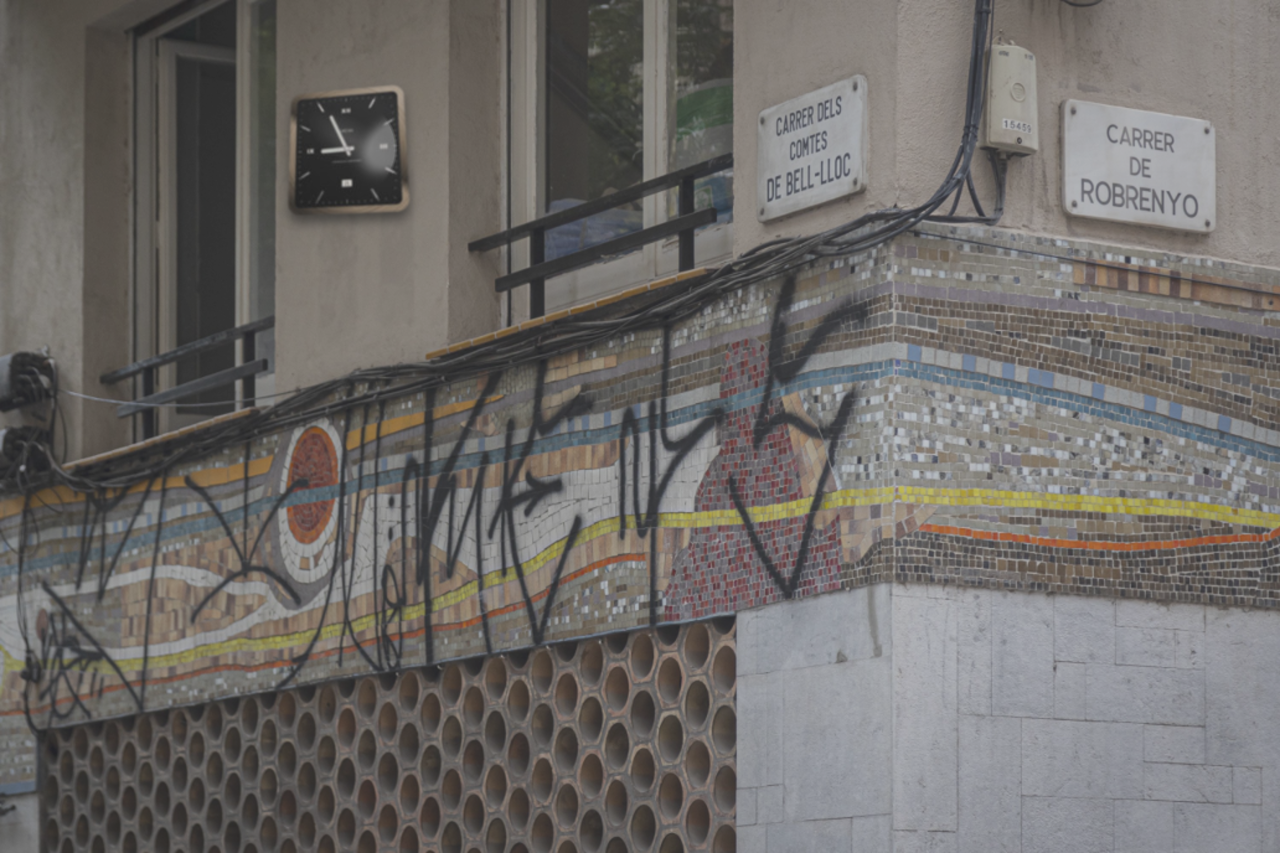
8:56
